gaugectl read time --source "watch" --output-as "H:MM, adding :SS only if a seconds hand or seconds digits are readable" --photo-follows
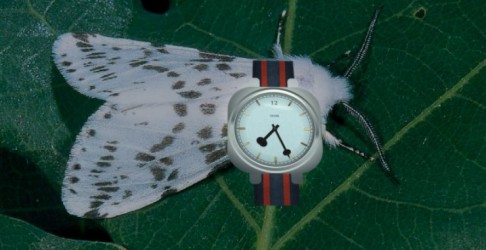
7:26
